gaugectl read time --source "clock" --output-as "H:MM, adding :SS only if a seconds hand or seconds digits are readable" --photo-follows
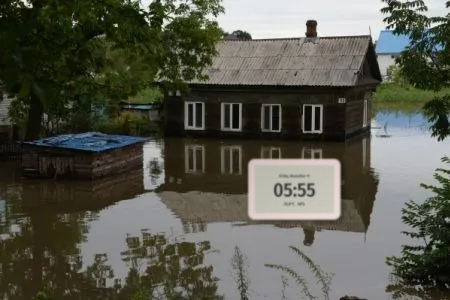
5:55
